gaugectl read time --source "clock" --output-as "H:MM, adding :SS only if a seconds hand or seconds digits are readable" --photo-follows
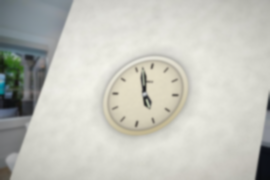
4:57
